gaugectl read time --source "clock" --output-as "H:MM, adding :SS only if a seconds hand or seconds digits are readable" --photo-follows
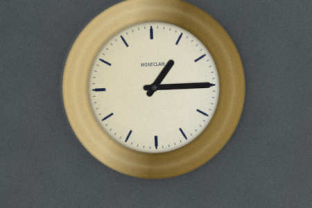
1:15
